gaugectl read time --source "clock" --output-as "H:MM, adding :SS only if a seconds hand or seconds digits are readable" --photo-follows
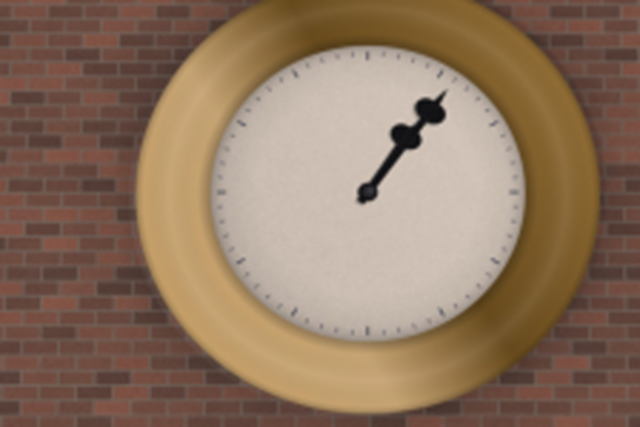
1:06
